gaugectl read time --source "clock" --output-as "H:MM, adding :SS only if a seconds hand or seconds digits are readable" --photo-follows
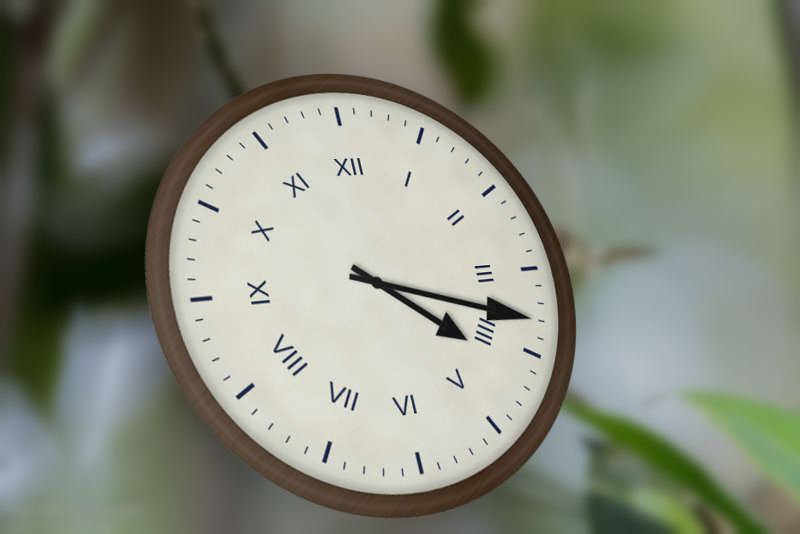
4:18
